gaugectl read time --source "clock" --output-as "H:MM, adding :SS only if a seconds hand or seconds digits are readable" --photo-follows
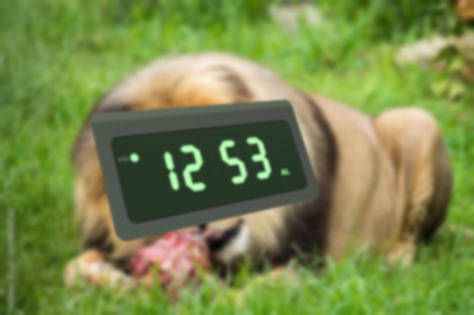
12:53
